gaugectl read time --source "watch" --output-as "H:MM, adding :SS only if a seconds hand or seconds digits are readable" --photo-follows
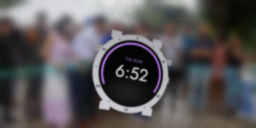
6:52
